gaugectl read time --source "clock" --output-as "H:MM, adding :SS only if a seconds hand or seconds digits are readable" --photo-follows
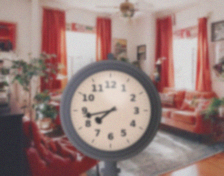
7:43
